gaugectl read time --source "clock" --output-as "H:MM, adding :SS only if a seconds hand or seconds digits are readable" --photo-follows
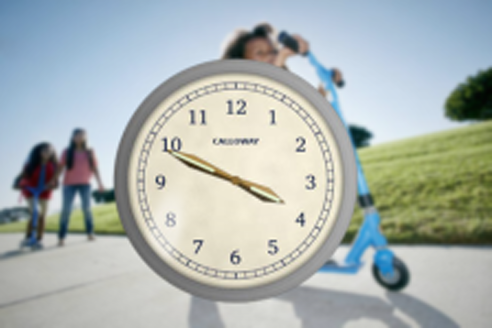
3:49
